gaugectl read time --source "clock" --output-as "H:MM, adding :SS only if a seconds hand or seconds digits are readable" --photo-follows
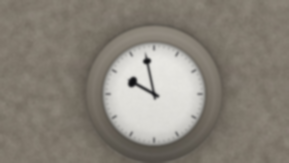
9:58
